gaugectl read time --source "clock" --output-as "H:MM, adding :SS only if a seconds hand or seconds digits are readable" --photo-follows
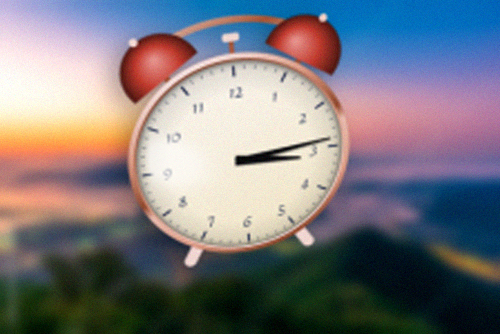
3:14
